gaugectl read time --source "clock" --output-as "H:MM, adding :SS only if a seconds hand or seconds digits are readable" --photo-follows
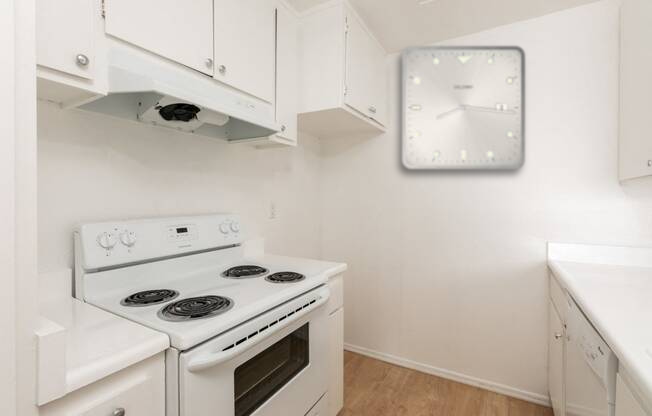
8:16
